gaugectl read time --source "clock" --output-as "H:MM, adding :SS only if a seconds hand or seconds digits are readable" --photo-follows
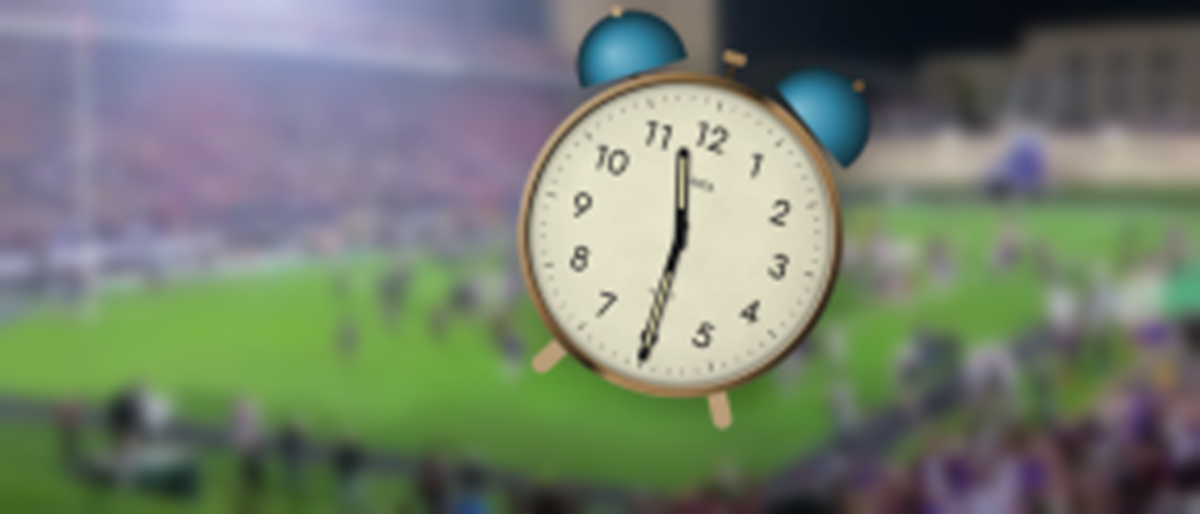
11:30
